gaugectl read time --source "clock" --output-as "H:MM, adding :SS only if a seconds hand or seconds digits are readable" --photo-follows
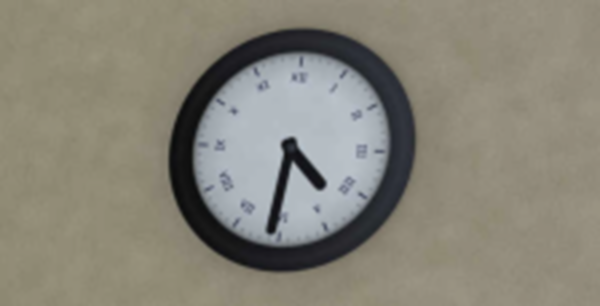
4:31
